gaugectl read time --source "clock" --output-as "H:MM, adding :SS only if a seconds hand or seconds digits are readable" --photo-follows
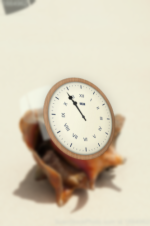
10:54
